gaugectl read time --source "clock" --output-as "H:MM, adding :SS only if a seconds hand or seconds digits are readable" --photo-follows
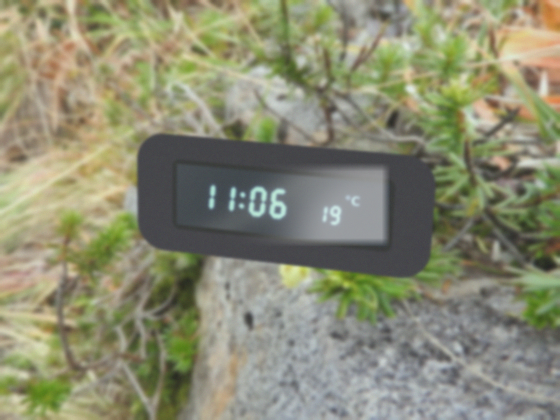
11:06
